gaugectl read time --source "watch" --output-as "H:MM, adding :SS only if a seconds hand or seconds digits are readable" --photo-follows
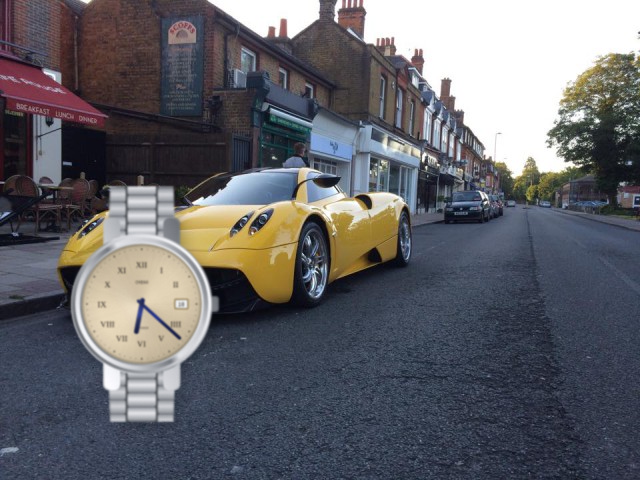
6:22
